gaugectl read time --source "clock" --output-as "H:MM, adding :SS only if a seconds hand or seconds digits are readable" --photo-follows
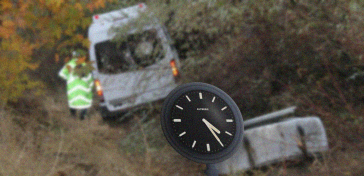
4:25
